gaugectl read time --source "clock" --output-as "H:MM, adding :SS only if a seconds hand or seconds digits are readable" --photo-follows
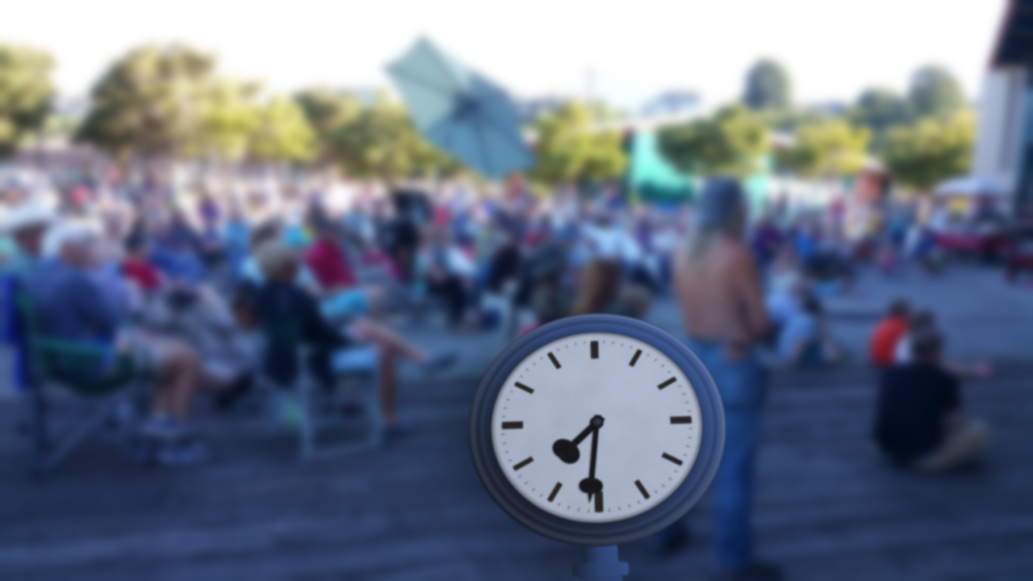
7:31
